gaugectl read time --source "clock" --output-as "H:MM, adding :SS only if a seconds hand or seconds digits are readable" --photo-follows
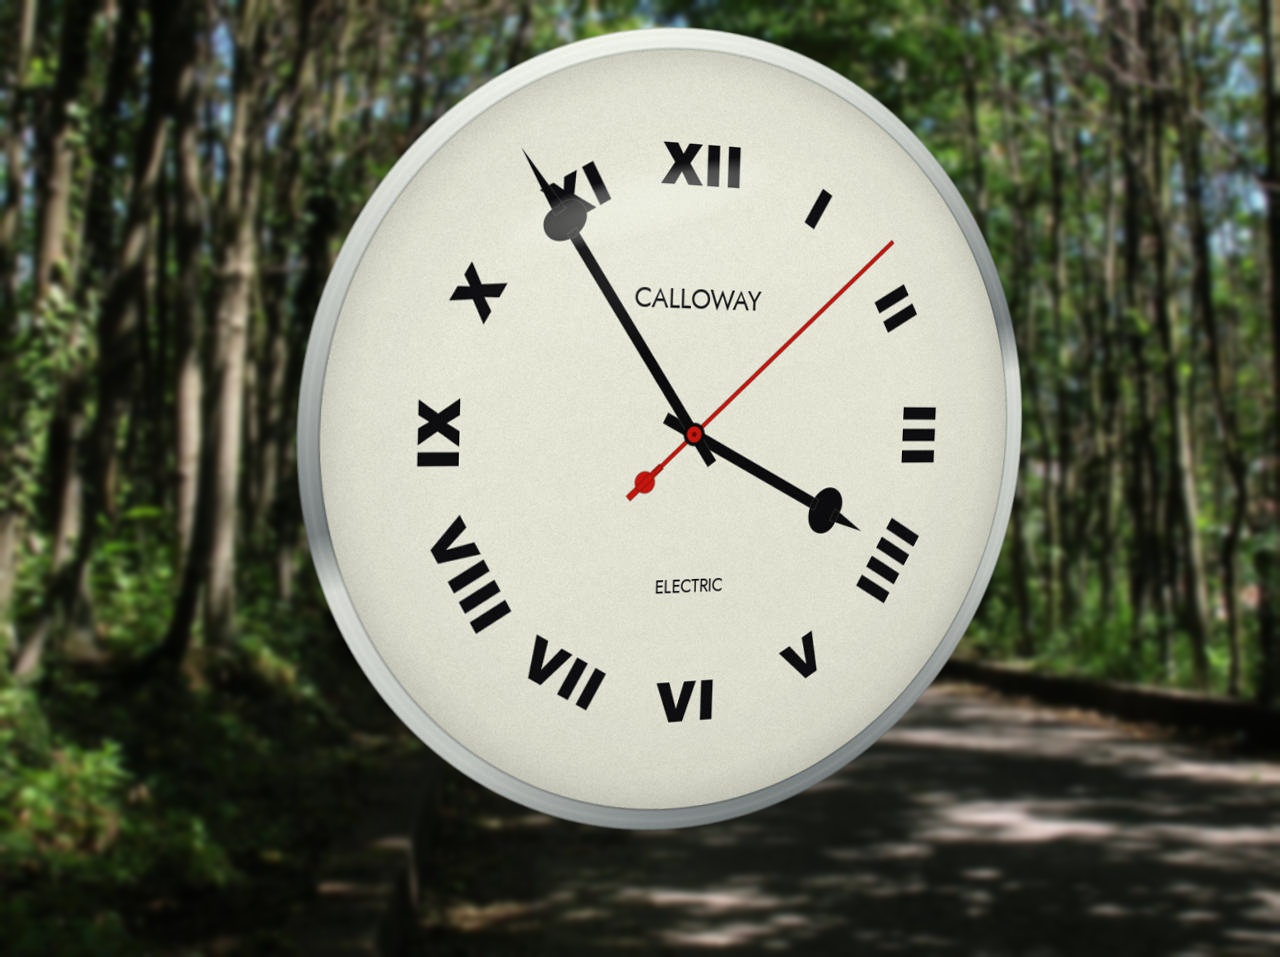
3:54:08
